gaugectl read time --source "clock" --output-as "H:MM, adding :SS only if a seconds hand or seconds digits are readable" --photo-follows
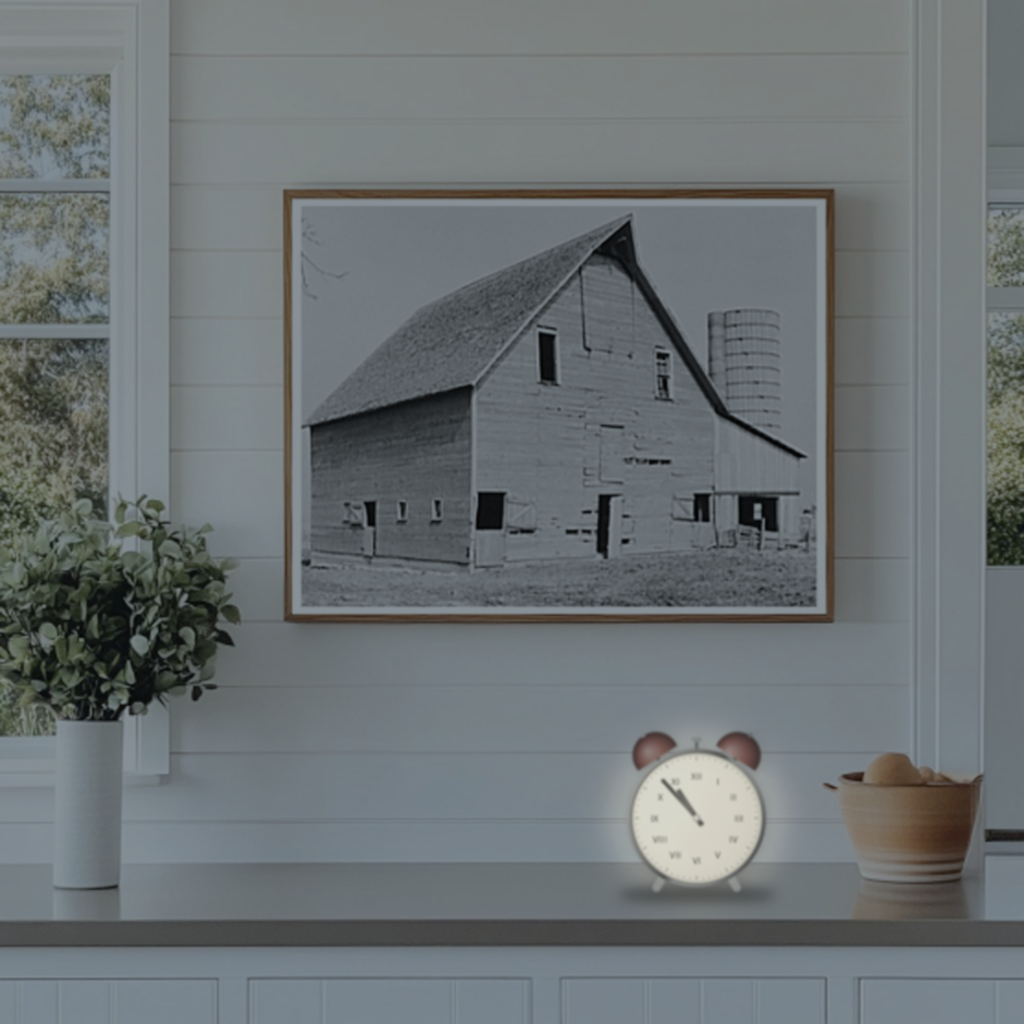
10:53
